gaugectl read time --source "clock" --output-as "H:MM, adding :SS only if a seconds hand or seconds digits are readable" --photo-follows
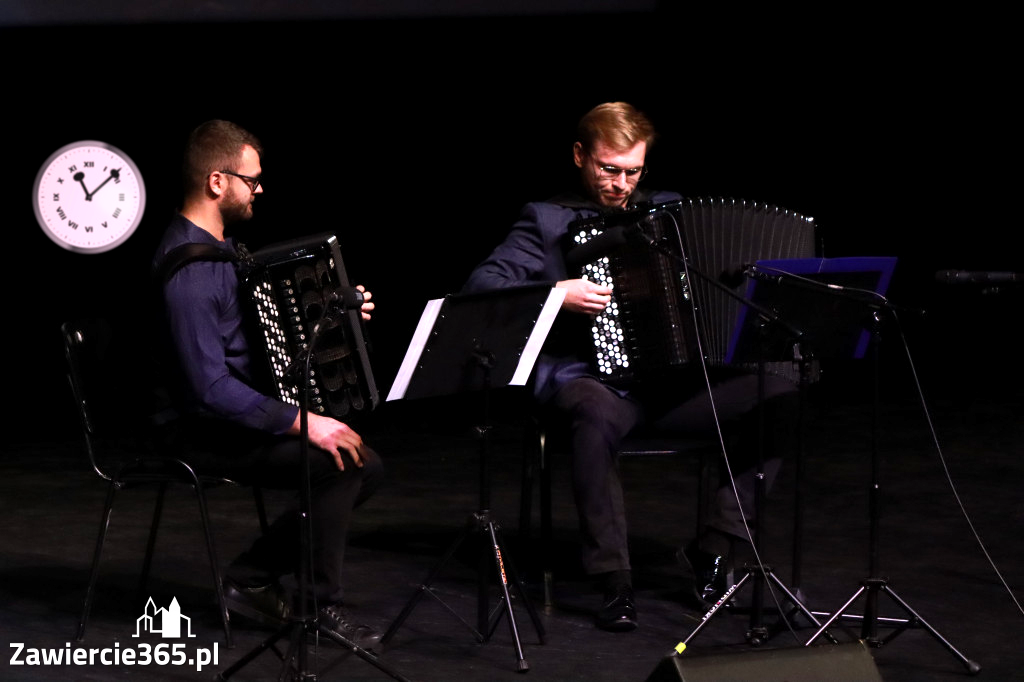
11:08
